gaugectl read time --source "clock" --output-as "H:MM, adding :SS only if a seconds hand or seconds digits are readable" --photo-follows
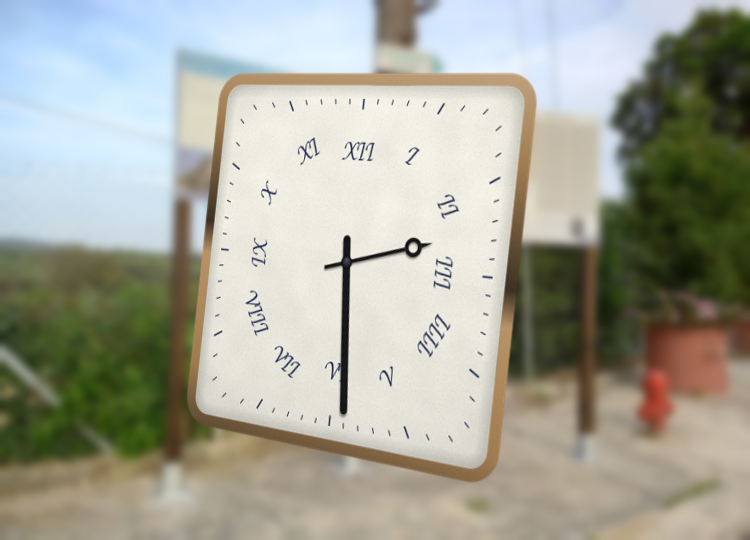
2:29
